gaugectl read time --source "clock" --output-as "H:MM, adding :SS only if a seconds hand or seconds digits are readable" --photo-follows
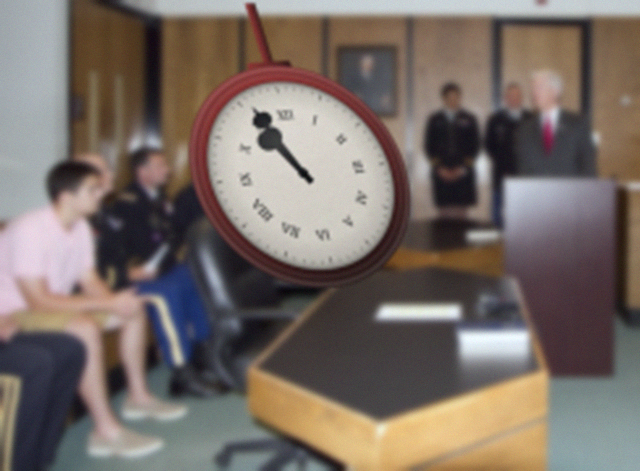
10:56
